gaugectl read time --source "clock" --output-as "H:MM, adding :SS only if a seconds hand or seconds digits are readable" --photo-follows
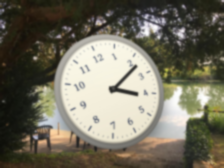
4:12
